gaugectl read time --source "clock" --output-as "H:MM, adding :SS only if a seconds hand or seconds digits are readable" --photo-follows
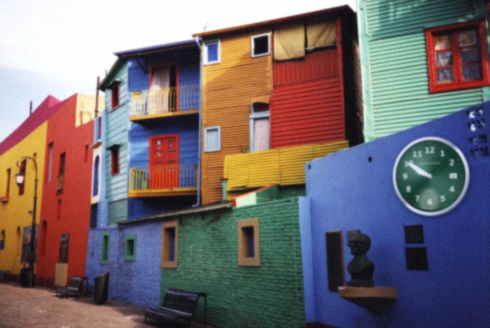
9:50
